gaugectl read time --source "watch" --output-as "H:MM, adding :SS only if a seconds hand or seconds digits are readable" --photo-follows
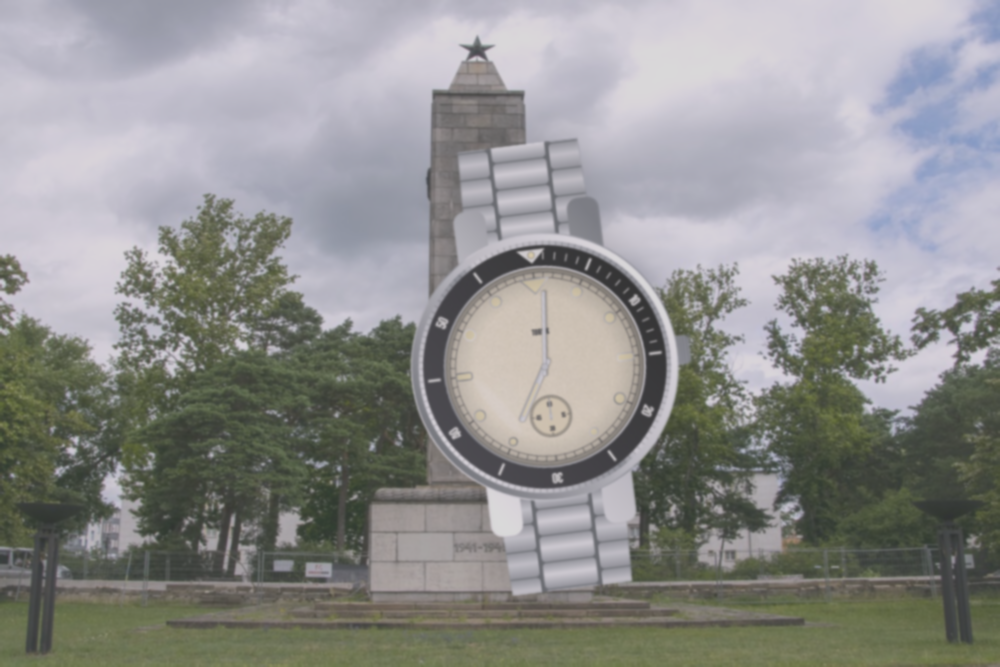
7:01
